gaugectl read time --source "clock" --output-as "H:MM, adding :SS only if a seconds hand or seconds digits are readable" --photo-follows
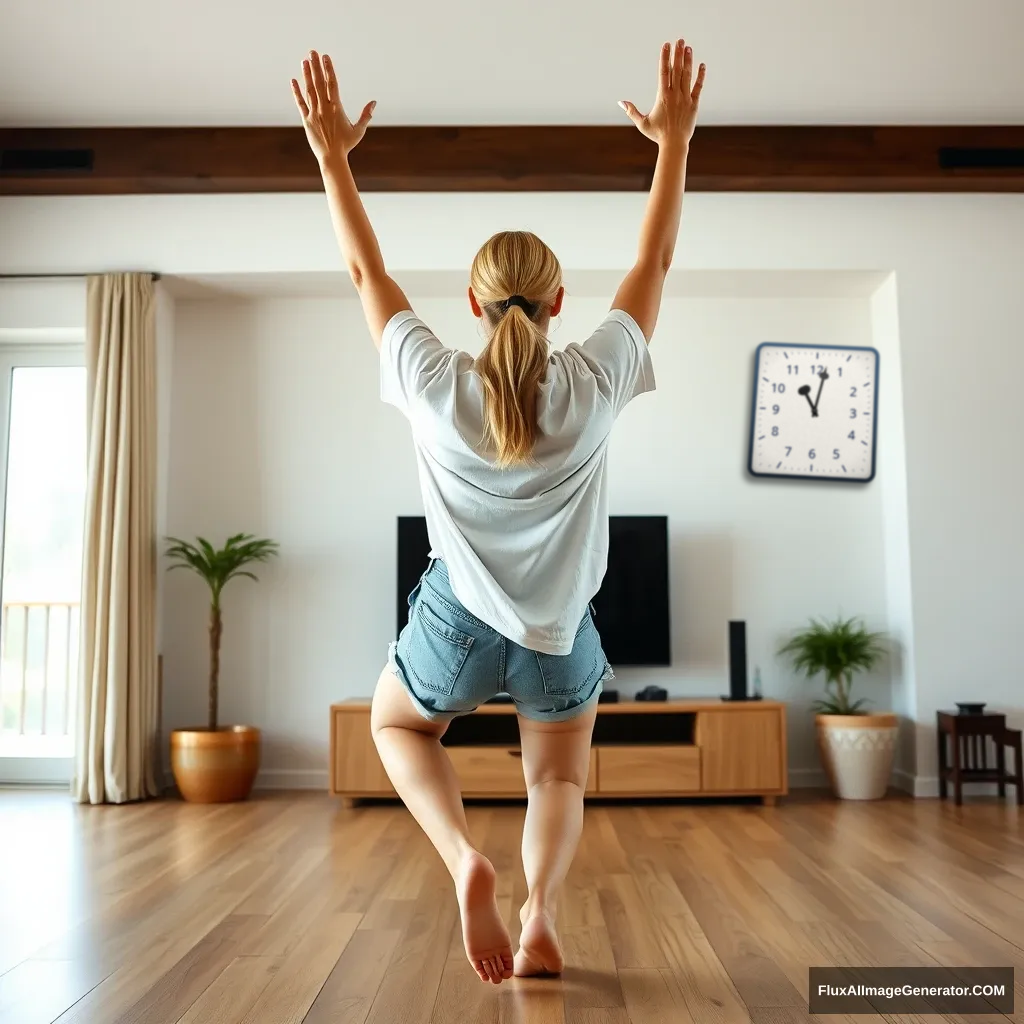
11:02
